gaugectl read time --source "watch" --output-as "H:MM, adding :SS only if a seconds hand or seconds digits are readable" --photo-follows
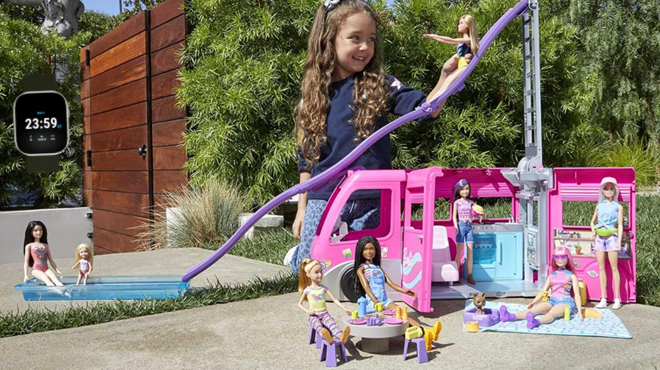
23:59
